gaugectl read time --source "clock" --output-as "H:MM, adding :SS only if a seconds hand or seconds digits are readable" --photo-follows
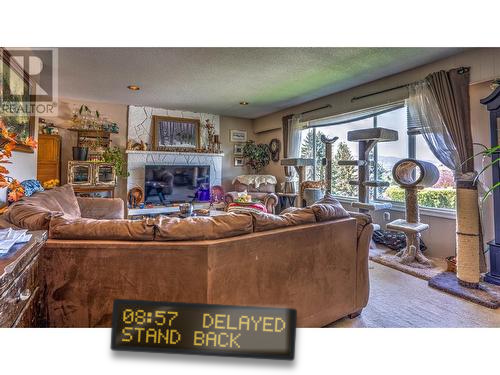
8:57
